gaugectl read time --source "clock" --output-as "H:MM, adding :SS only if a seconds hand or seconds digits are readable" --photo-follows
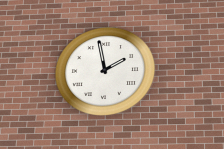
1:58
